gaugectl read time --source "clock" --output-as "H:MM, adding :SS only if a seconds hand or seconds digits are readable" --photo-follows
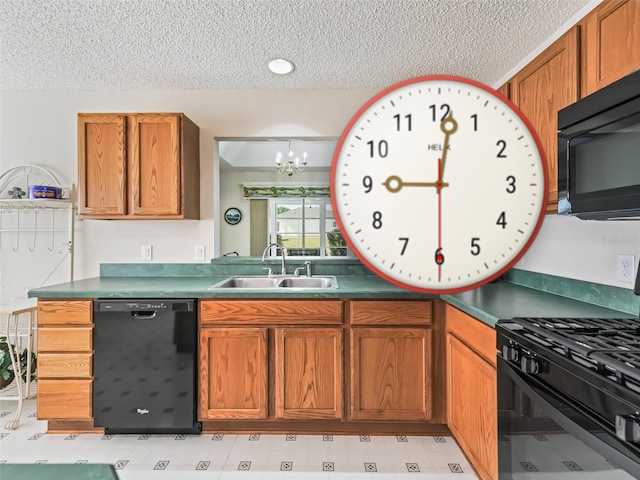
9:01:30
